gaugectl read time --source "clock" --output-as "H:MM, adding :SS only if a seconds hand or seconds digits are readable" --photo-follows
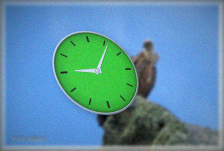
9:06
